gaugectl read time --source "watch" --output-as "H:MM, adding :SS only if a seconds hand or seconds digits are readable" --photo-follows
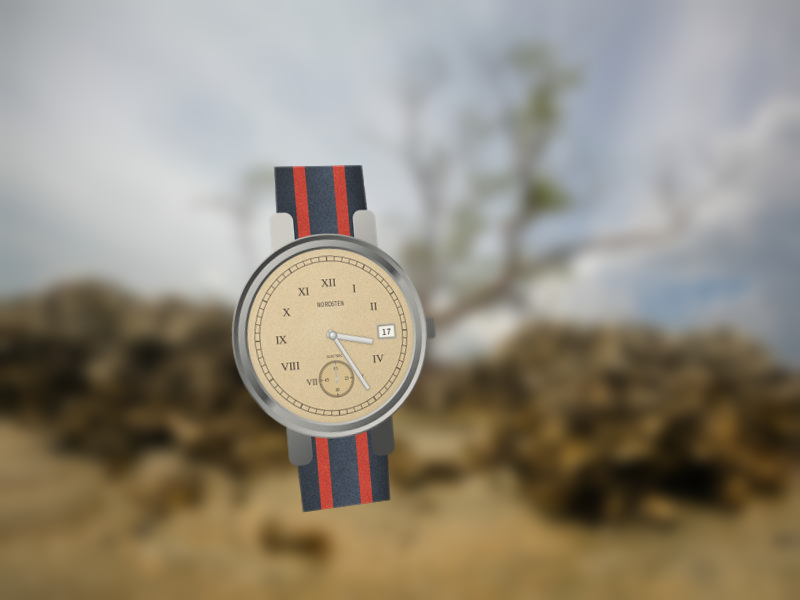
3:25
